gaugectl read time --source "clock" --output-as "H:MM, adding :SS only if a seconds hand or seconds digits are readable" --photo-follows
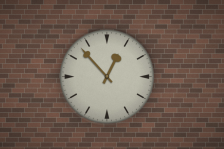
12:53
